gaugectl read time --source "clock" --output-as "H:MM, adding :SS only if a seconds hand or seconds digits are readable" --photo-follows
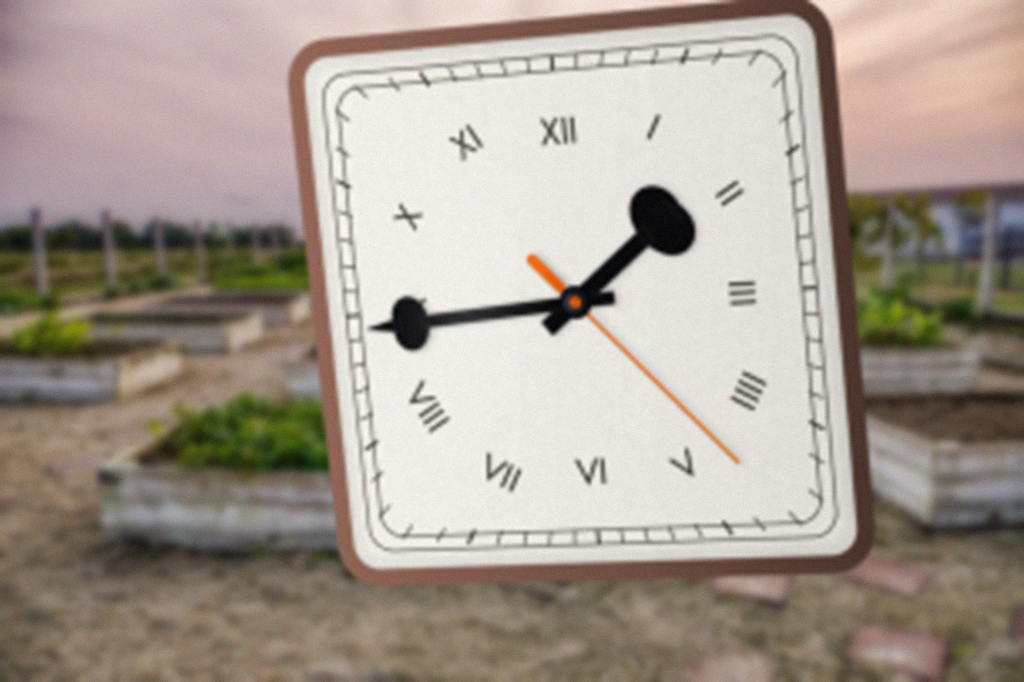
1:44:23
